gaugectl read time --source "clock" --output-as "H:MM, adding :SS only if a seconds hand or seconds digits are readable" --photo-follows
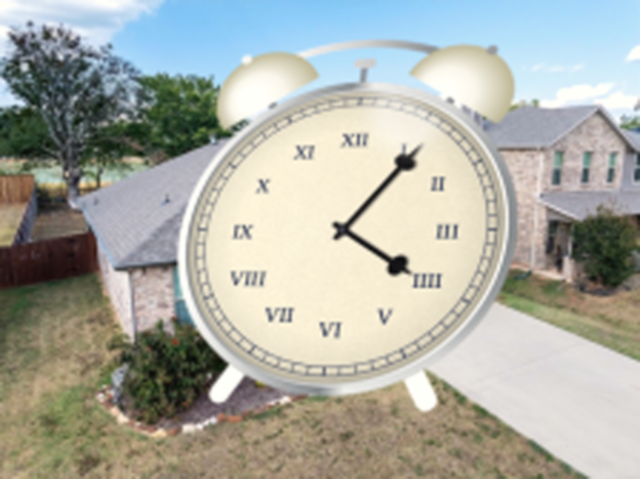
4:06
